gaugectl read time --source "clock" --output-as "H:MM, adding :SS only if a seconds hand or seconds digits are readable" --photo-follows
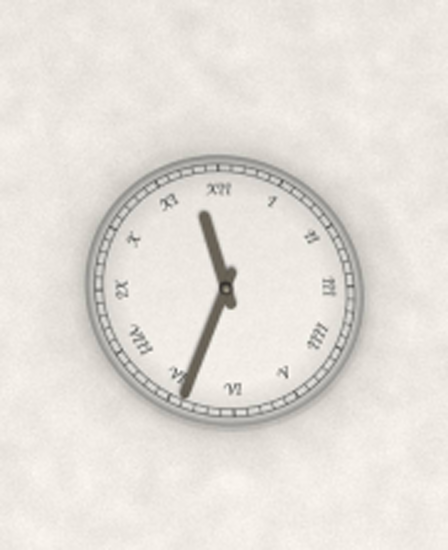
11:34
